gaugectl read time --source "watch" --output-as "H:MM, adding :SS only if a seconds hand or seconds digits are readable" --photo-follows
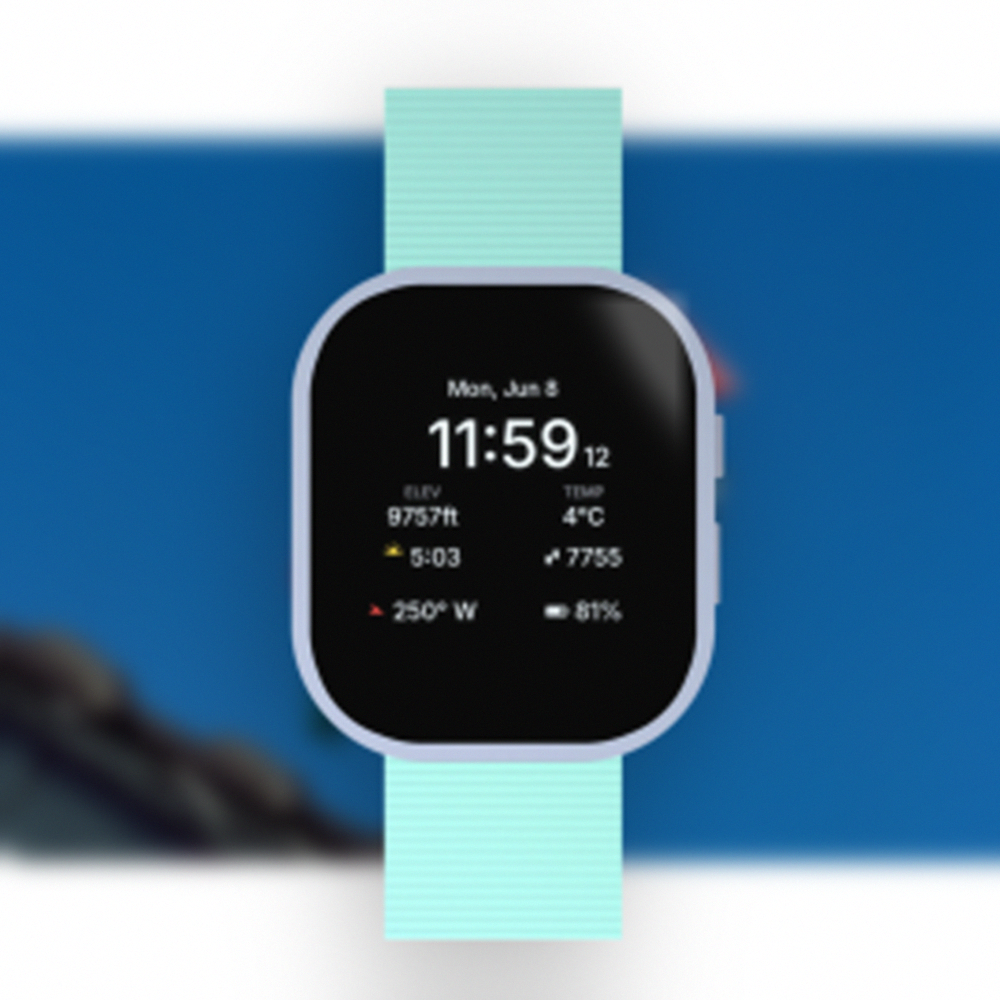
11:59
